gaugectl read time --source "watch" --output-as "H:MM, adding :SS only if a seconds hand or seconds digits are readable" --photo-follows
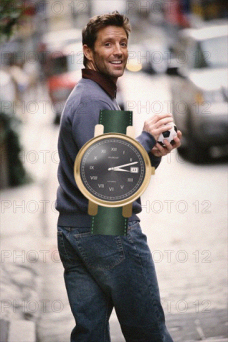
3:12
